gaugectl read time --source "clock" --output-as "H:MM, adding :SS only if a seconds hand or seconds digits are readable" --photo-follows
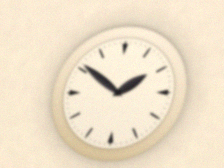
1:51
